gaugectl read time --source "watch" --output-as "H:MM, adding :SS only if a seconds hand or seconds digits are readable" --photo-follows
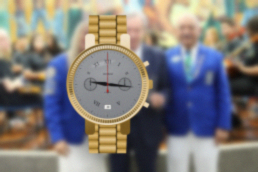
9:16
